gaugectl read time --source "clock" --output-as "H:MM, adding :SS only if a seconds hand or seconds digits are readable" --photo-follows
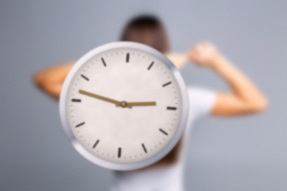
2:47
